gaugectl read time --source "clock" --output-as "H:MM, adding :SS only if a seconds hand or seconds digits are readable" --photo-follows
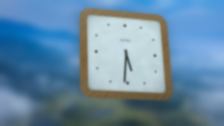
5:31
